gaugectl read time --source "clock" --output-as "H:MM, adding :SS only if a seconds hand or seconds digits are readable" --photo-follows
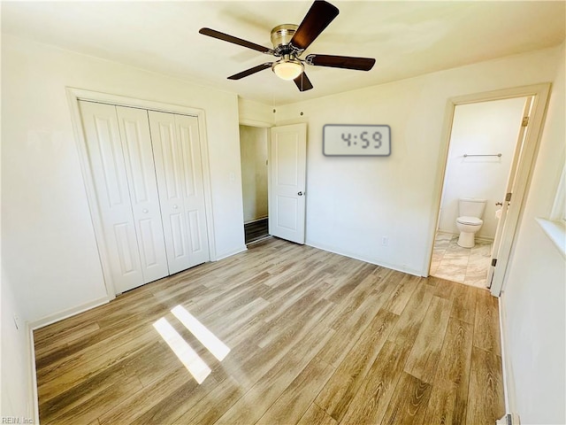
4:59
